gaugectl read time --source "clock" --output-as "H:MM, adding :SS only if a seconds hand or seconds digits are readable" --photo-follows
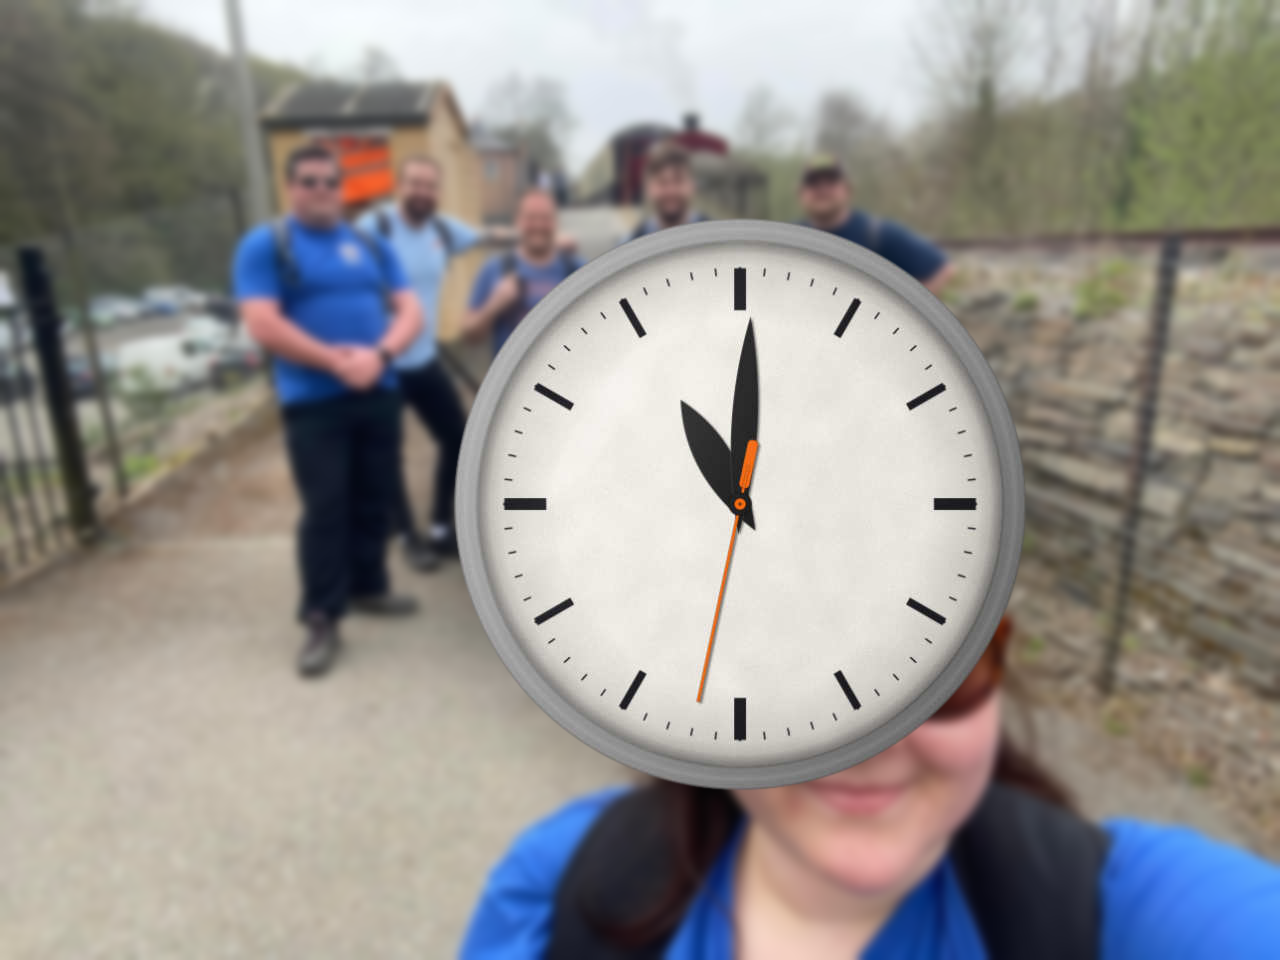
11:00:32
